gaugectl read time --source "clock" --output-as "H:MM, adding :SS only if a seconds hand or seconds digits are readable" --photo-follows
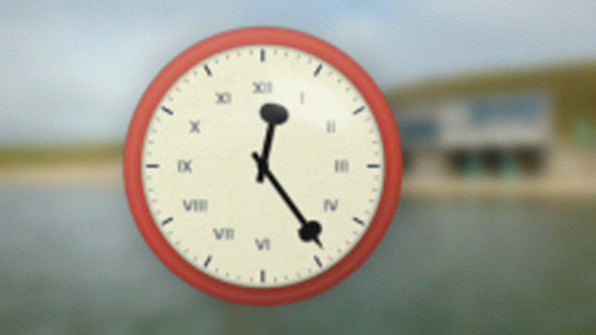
12:24
